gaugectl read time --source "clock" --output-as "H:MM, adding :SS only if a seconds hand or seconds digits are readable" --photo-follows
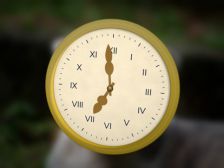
6:59
